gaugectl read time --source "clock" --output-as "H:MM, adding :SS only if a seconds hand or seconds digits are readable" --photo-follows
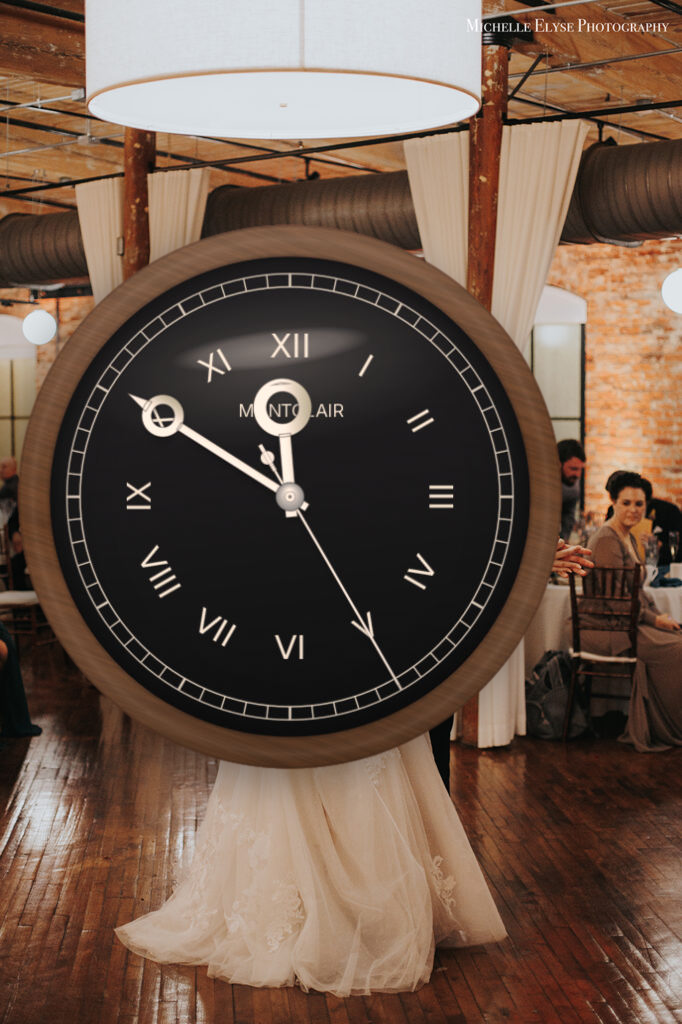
11:50:25
